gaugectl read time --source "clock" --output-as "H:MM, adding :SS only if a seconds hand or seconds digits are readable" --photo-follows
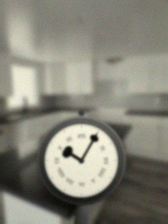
10:05
